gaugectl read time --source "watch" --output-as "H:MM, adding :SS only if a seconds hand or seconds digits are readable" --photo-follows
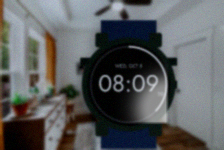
8:09
